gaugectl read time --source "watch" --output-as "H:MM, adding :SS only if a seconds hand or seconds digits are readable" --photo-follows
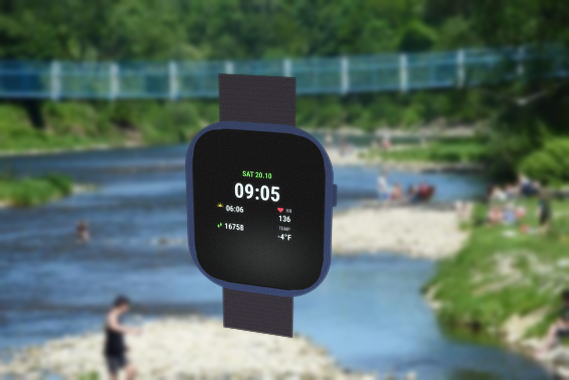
9:05
